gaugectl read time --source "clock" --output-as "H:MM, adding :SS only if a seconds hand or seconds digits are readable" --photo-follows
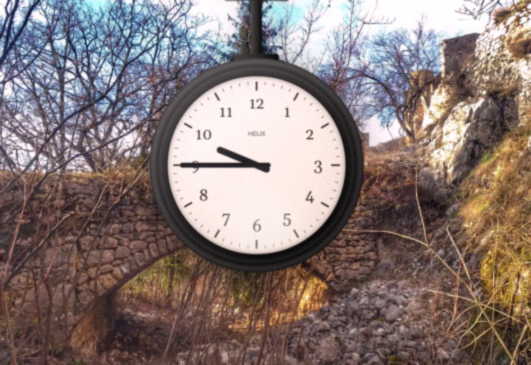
9:45
